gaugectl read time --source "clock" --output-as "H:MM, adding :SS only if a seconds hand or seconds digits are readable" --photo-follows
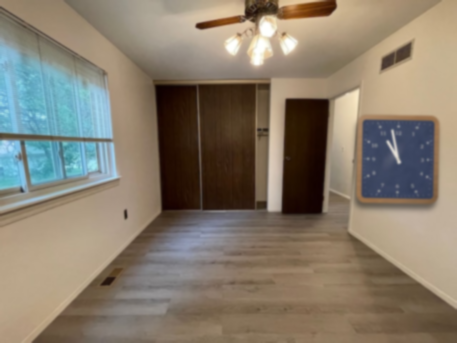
10:58
